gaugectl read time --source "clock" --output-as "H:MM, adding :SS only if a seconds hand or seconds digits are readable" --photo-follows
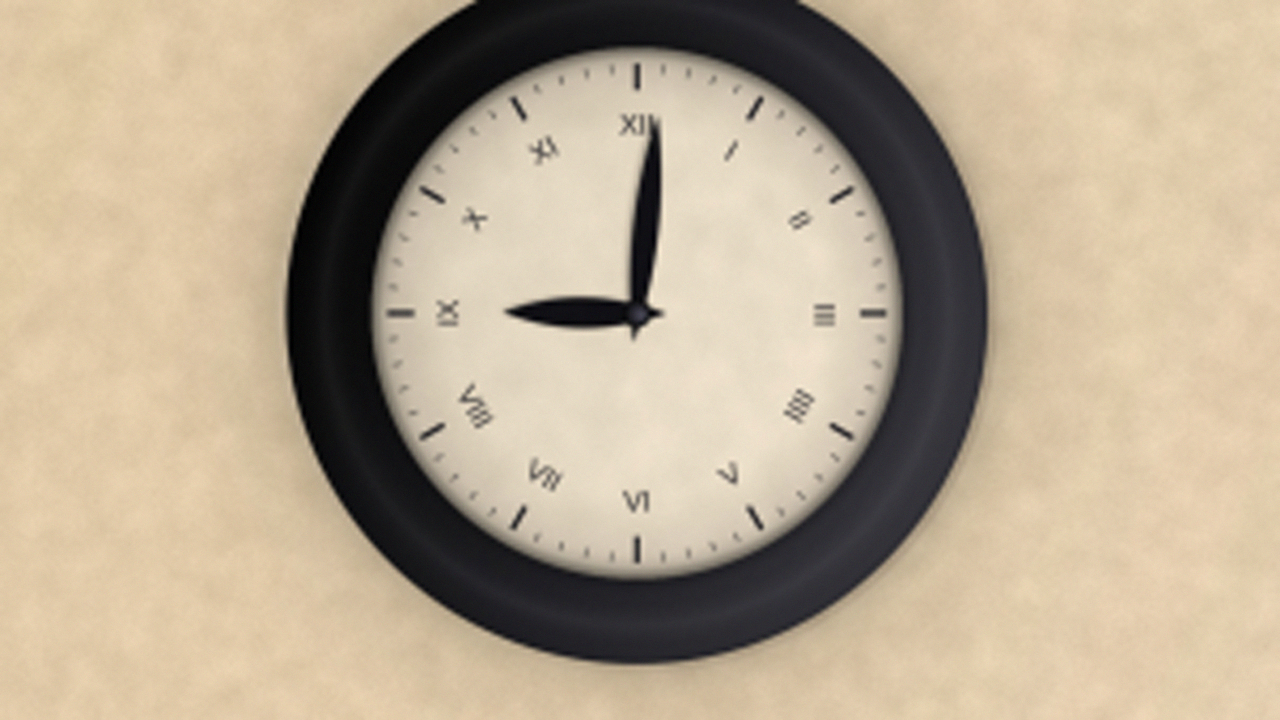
9:01
